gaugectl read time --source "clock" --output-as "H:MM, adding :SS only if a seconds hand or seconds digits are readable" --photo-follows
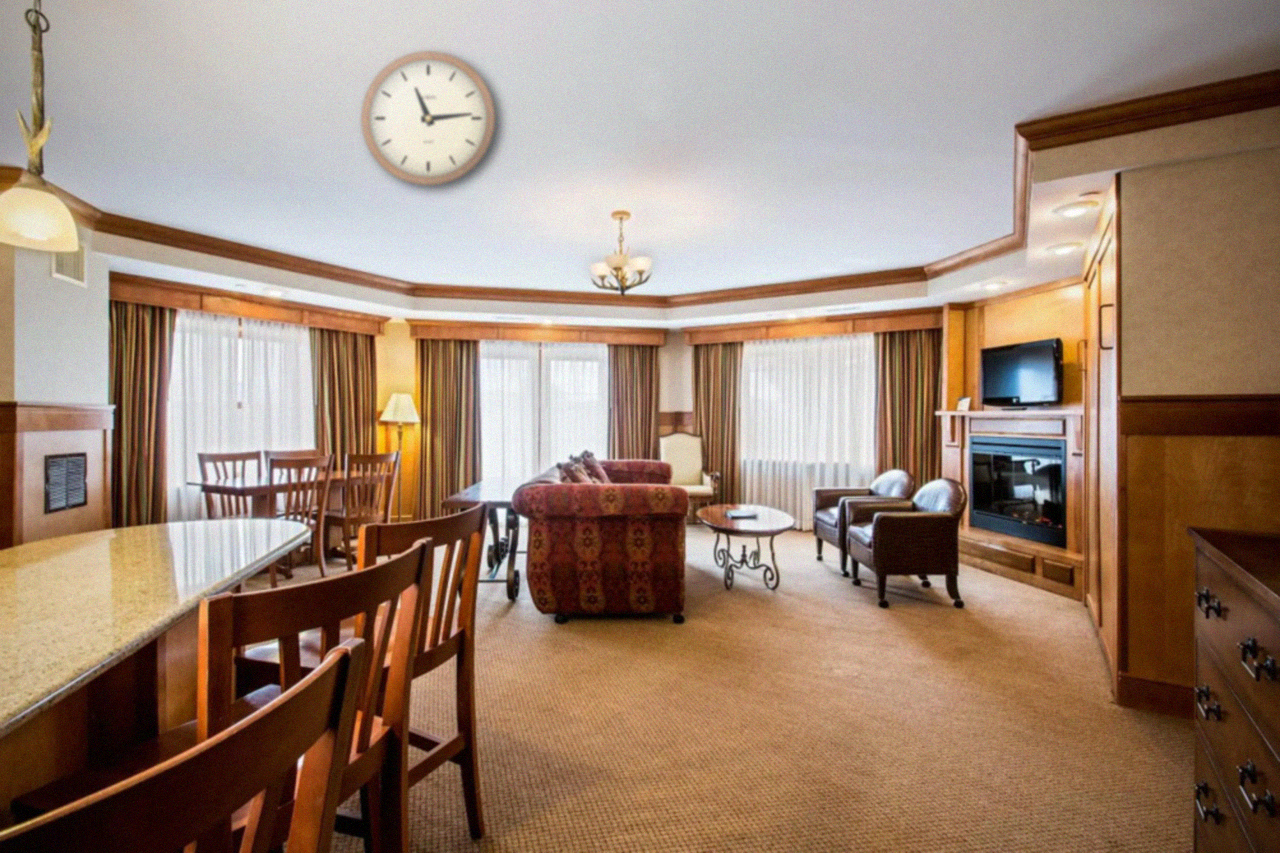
11:14
